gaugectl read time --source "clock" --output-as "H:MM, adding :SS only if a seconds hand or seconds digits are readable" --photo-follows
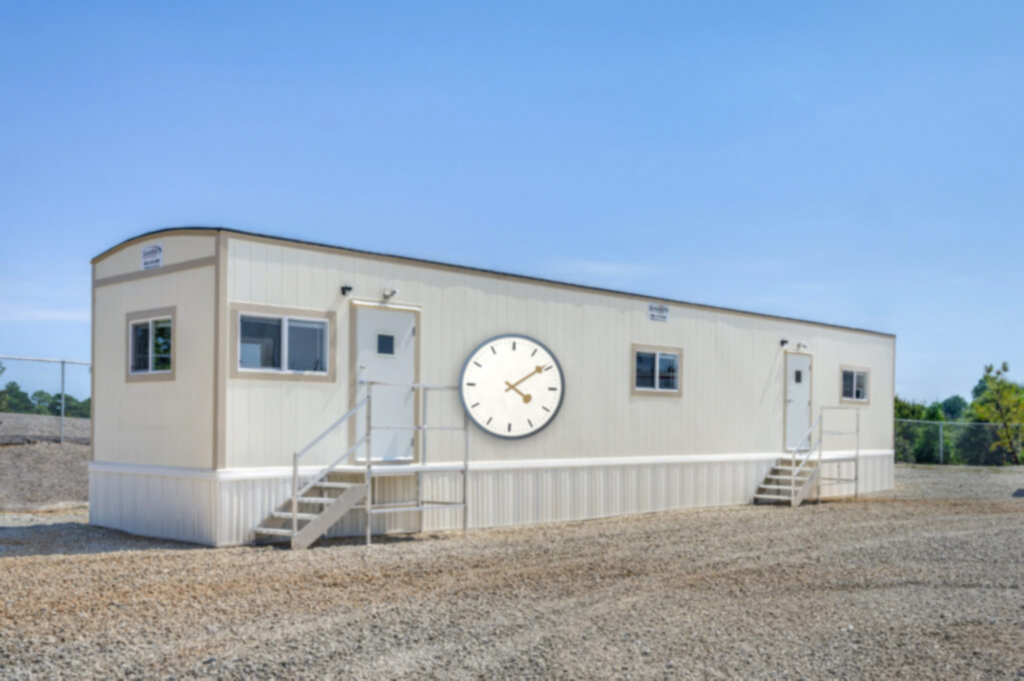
4:09
